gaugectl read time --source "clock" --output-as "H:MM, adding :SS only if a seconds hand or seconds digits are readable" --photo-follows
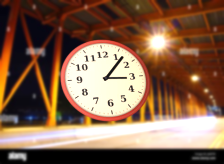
3:07
